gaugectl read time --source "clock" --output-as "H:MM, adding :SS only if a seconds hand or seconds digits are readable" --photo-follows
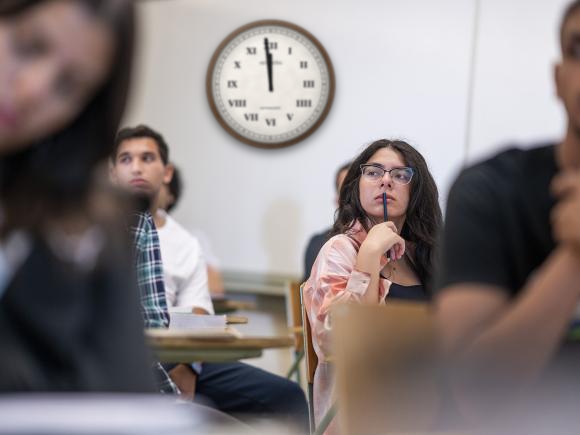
11:59
